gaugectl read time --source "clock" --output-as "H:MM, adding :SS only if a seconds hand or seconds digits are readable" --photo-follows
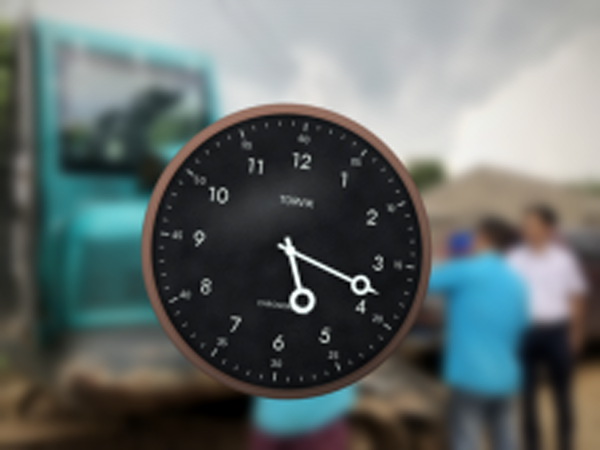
5:18
